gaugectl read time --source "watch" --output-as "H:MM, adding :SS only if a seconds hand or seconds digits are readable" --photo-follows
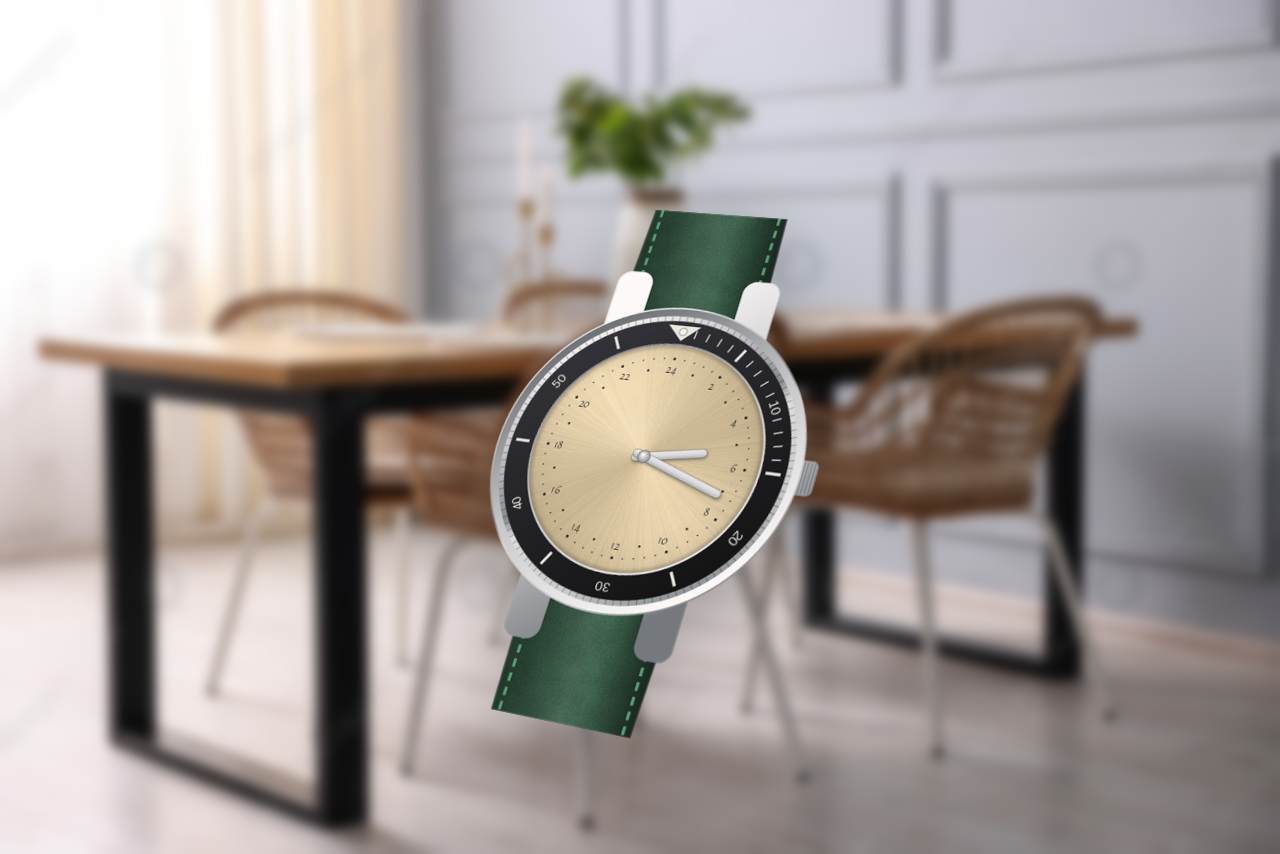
5:18
